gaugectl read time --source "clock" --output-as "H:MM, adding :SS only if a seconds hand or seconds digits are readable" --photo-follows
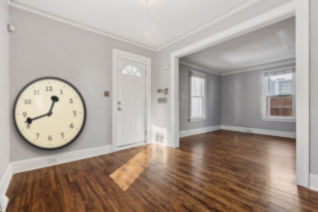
12:42
